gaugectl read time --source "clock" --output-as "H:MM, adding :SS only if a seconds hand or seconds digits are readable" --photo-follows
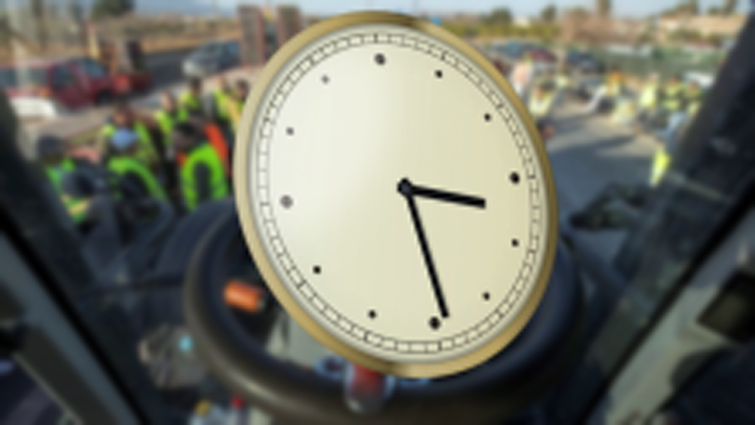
3:29
